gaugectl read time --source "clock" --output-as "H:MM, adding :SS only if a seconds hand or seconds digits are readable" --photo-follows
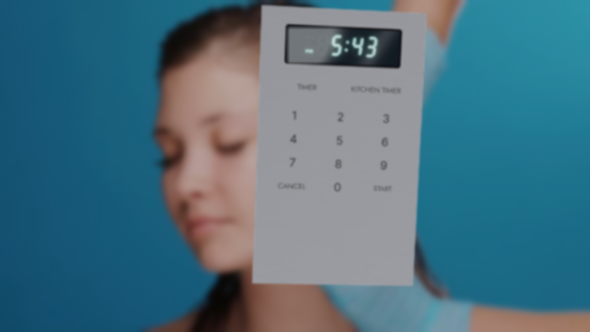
5:43
